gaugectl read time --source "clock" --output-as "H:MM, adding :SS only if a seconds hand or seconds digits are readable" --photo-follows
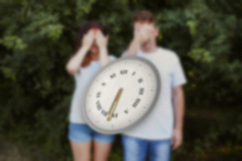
6:32
